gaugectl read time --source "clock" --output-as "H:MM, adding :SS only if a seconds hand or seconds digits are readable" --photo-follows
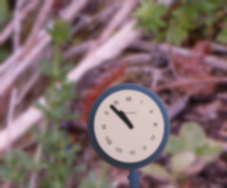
10:53
